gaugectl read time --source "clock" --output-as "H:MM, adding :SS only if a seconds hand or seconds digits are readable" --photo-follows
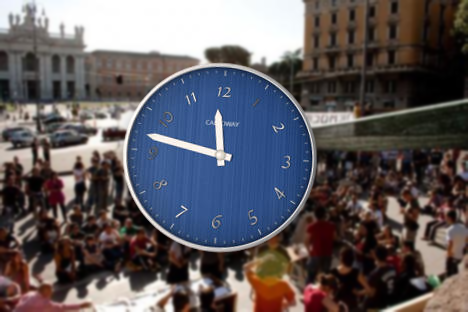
11:47
